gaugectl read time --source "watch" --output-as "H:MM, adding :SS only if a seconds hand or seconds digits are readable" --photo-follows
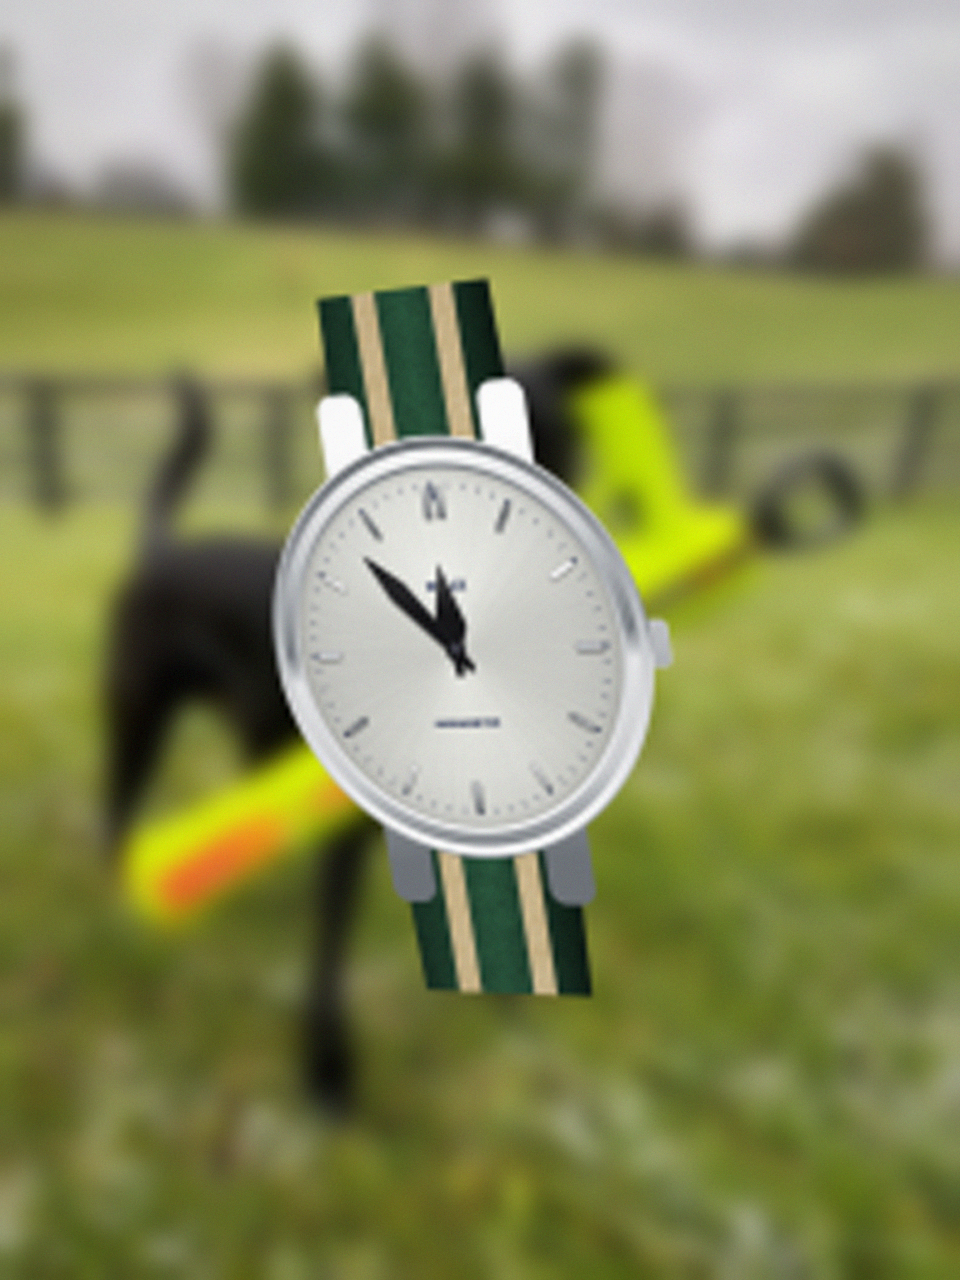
11:53
